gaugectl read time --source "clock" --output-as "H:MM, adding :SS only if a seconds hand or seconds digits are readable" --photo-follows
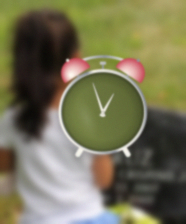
12:57
